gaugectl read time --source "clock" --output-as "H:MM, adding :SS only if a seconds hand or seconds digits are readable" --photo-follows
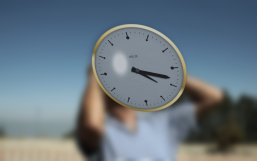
4:18
